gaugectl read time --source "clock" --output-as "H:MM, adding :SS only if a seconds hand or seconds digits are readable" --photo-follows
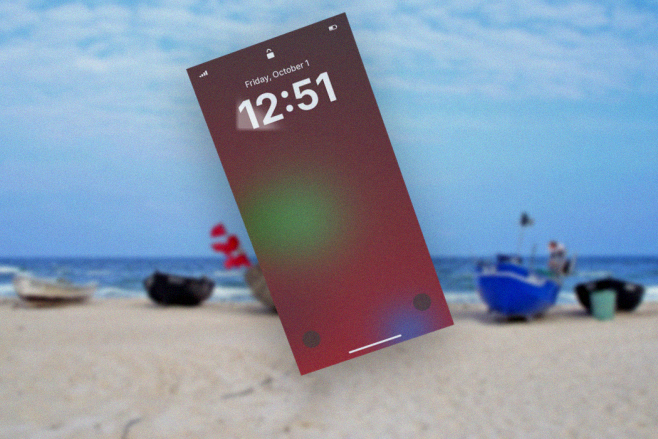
12:51
